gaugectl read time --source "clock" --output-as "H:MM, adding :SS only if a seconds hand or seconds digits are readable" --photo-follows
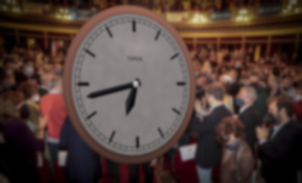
6:43
